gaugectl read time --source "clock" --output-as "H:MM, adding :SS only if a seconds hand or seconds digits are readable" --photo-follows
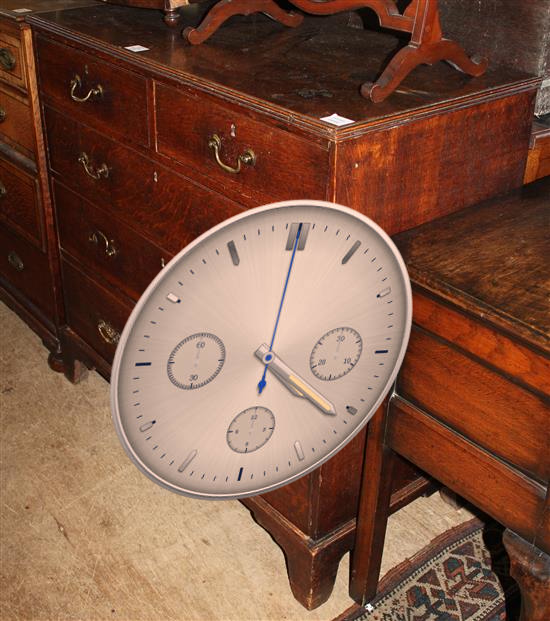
4:21
